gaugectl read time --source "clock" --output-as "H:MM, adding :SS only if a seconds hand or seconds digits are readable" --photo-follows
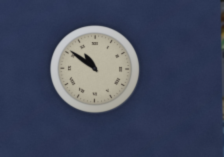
10:51
